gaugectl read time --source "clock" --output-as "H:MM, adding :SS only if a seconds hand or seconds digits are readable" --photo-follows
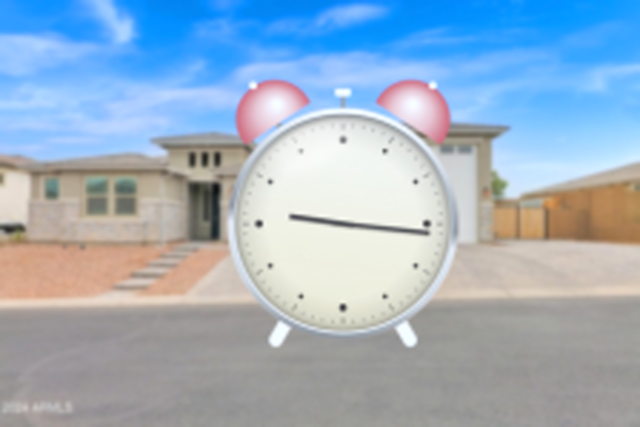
9:16
